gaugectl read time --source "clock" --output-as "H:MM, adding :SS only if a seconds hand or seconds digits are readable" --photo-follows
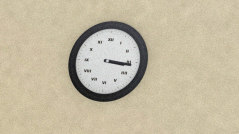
3:16
